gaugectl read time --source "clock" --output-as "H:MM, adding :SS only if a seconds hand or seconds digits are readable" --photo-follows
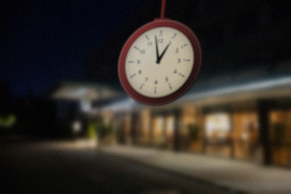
12:58
